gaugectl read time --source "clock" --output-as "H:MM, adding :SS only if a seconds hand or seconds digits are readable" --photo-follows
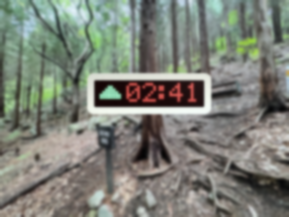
2:41
